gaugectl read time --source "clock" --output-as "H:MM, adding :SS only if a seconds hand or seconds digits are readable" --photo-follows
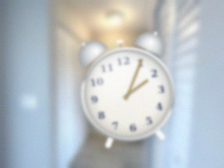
2:05
